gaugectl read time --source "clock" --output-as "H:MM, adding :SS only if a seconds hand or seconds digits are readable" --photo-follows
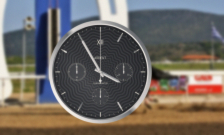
3:55
